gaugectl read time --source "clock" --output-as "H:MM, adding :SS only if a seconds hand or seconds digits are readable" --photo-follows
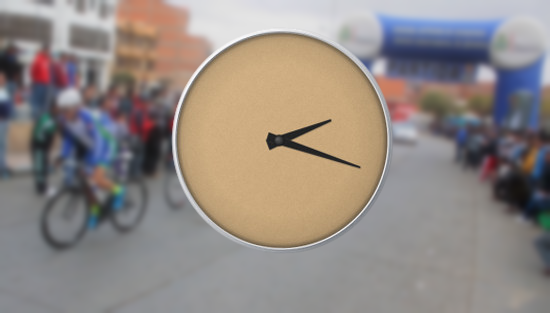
2:18
